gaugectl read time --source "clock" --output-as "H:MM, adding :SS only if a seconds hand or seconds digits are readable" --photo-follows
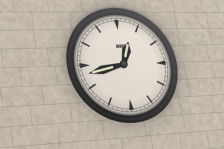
12:43
